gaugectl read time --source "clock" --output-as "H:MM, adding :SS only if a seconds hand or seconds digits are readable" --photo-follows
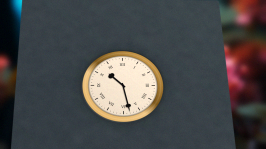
10:28
